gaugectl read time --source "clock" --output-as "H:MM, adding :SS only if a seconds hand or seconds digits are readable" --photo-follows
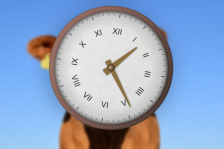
1:24
